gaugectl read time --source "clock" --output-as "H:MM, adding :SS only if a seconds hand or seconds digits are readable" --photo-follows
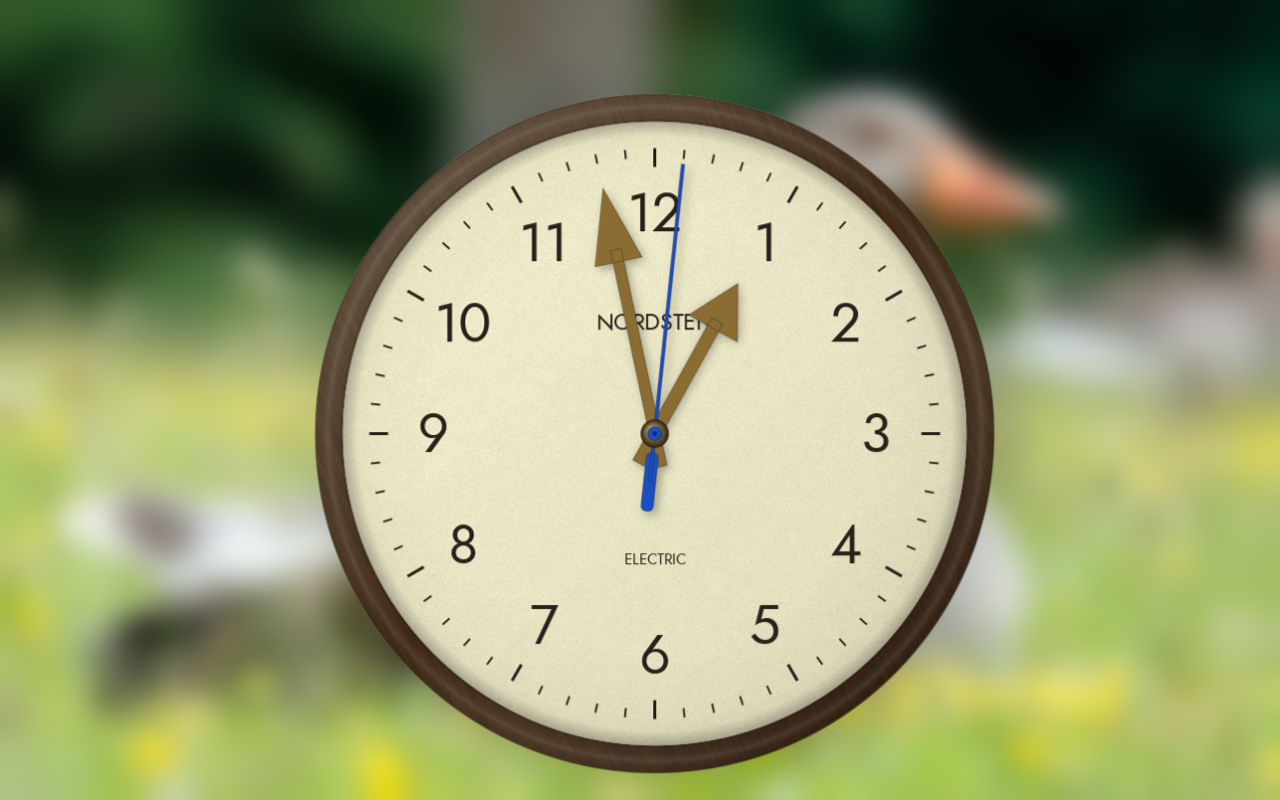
12:58:01
